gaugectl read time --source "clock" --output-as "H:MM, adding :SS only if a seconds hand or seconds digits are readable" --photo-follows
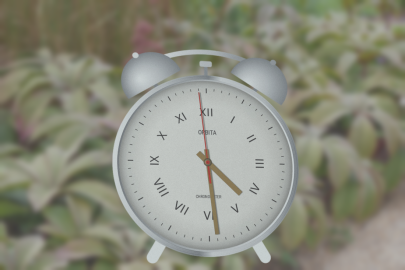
4:28:59
